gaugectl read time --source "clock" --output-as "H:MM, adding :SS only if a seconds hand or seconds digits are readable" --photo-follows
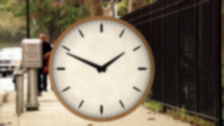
1:49
